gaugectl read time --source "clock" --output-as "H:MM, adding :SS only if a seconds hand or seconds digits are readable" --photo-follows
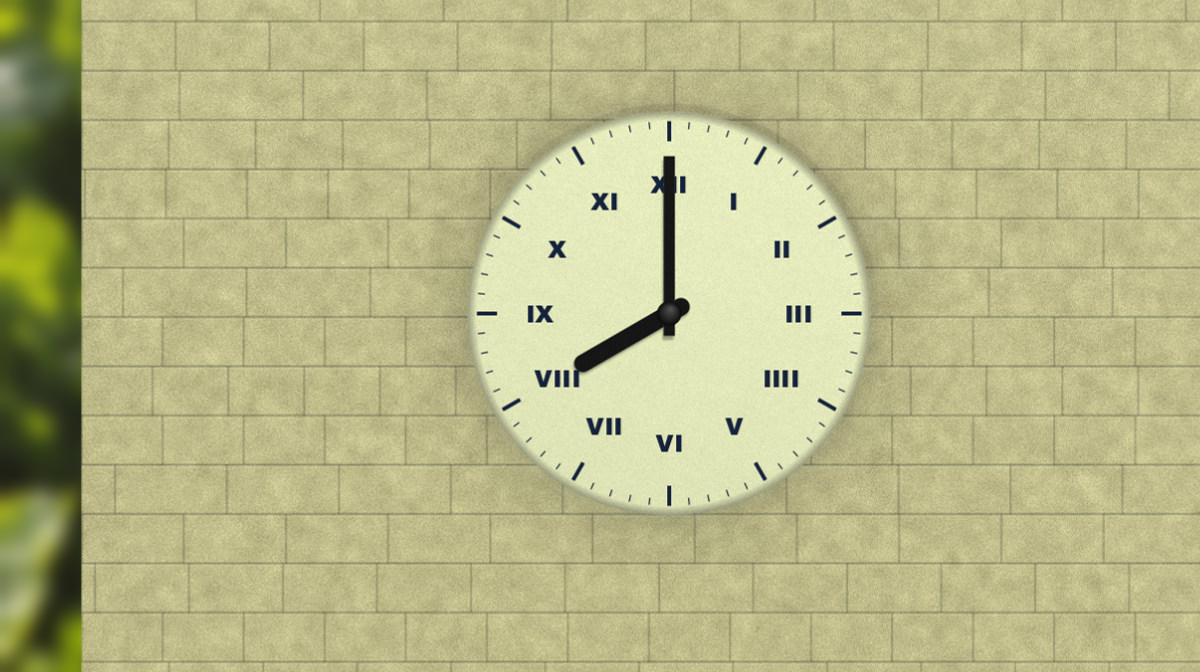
8:00
